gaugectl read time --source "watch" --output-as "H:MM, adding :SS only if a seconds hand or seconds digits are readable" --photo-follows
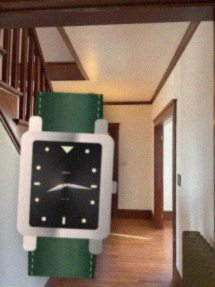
8:16
